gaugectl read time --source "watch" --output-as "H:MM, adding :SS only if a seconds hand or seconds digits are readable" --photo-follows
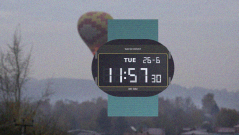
11:57:30
